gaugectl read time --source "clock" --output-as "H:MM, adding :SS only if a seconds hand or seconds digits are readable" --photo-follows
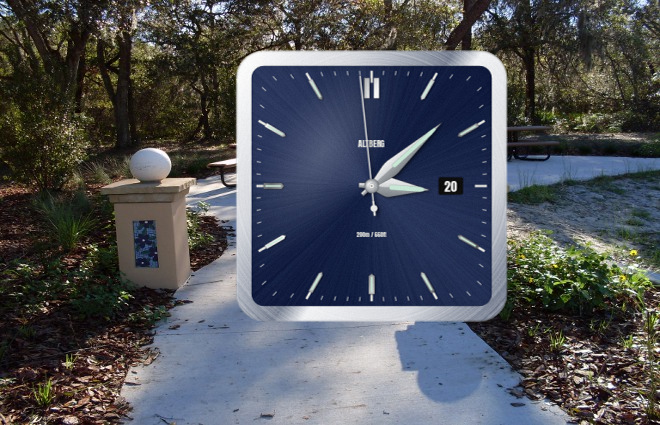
3:07:59
